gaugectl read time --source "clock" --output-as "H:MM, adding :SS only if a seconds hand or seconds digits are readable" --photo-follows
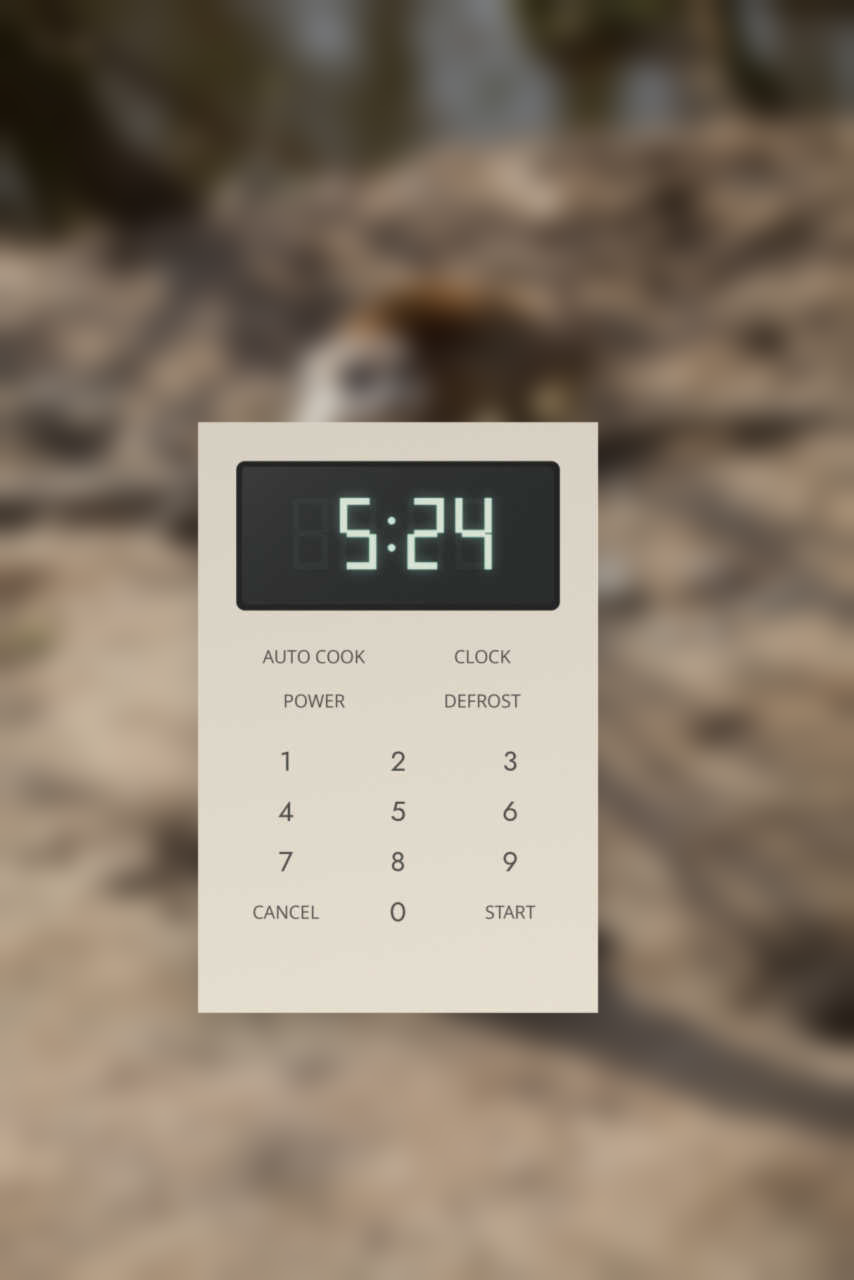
5:24
